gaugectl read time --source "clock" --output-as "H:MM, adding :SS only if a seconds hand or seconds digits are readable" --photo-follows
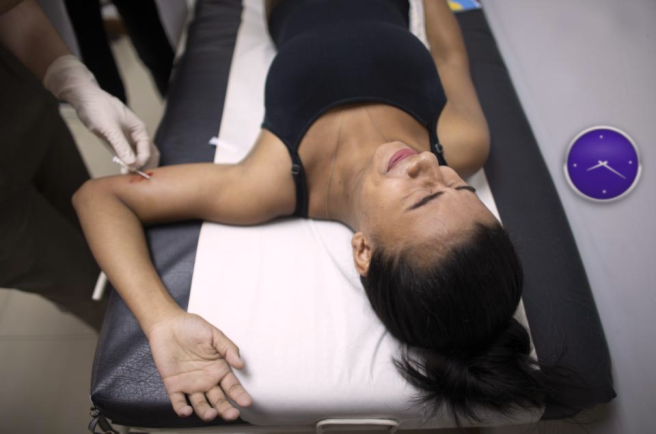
8:21
